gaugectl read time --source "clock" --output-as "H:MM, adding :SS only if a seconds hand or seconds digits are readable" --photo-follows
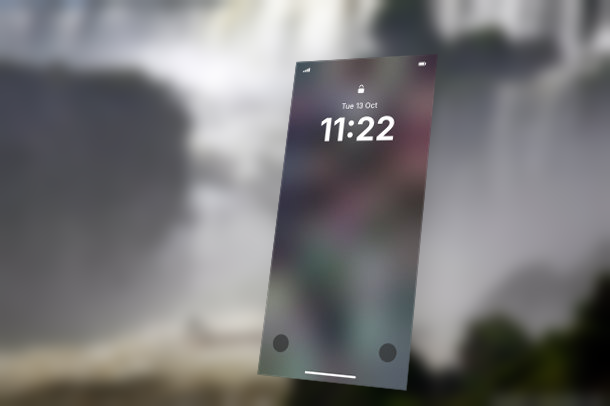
11:22
